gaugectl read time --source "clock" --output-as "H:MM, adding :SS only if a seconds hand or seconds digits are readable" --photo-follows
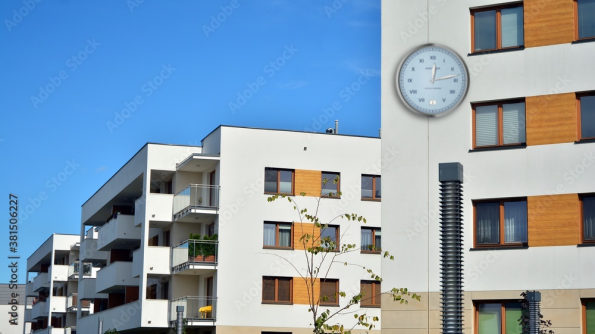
12:13
